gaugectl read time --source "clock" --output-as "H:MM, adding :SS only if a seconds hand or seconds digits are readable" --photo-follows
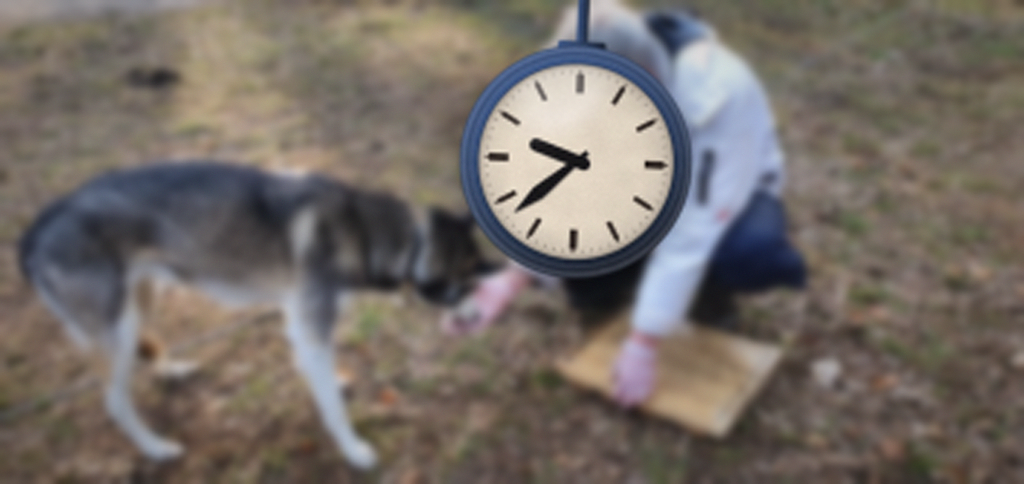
9:38
